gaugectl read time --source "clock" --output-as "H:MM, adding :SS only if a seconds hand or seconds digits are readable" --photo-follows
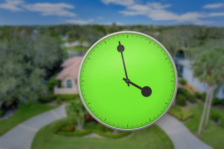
3:58
